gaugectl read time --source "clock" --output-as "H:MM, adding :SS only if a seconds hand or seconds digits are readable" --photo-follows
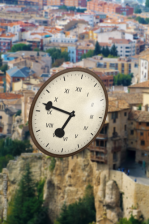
6:47
